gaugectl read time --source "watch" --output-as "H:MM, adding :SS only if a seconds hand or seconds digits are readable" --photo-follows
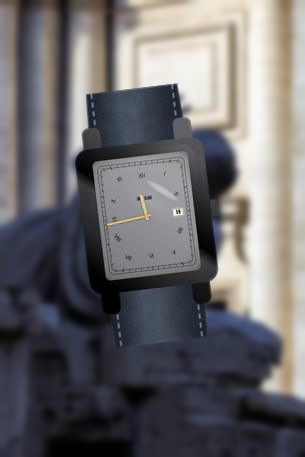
11:44
